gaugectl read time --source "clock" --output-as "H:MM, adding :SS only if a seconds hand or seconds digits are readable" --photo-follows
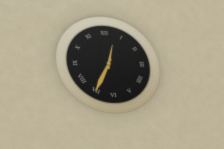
12:35
